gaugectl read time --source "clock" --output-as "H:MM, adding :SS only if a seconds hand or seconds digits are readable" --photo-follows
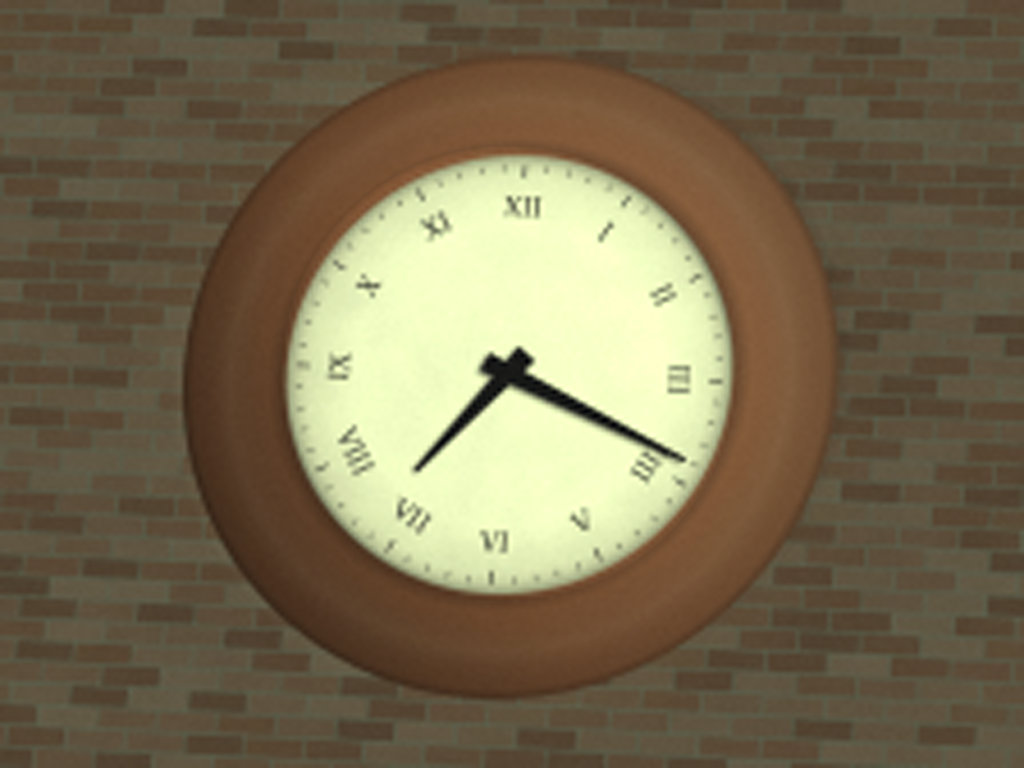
7:19
